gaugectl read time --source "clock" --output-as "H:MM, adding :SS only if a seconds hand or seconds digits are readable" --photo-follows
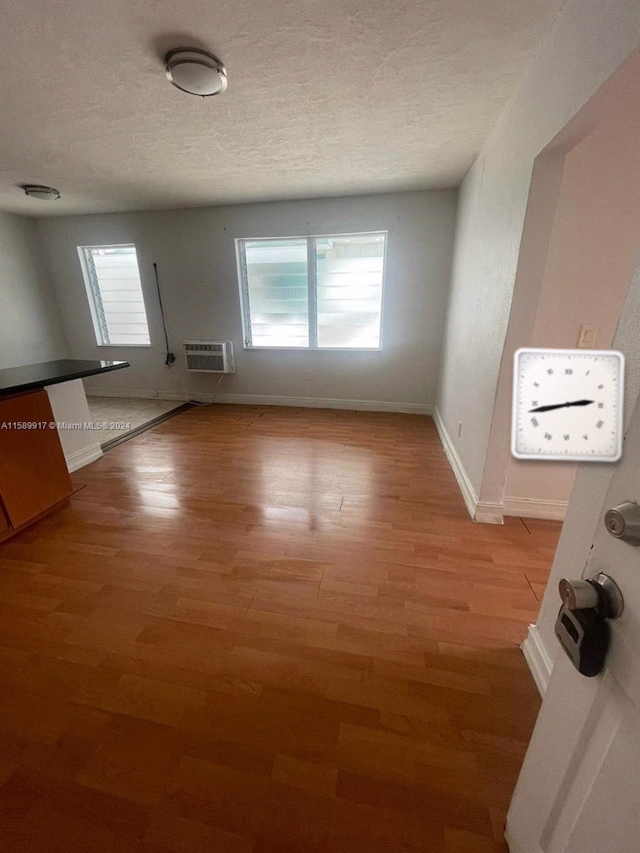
2:43
